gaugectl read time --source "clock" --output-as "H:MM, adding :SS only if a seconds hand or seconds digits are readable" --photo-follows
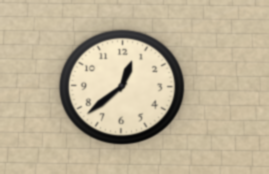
12:38
